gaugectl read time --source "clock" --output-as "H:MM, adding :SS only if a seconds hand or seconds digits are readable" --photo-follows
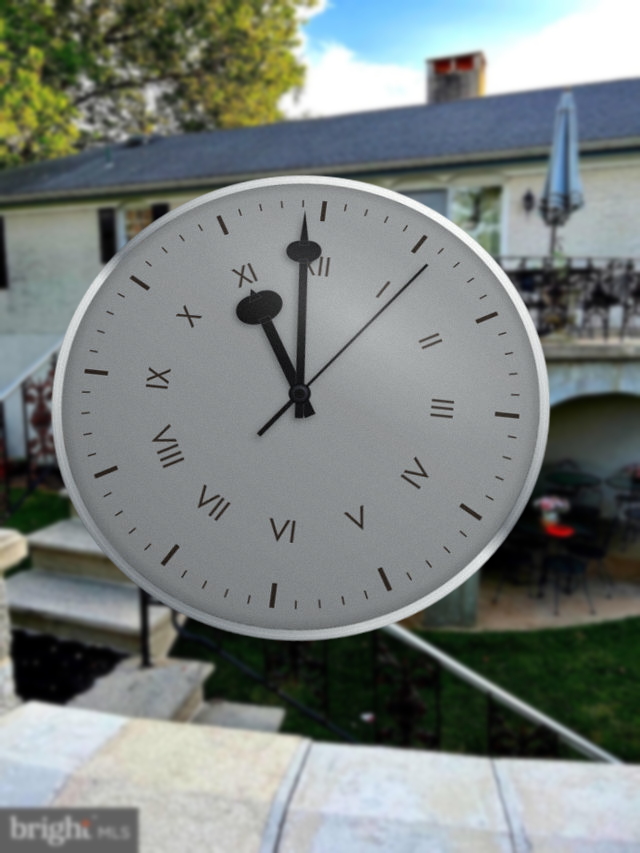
10:59:06
